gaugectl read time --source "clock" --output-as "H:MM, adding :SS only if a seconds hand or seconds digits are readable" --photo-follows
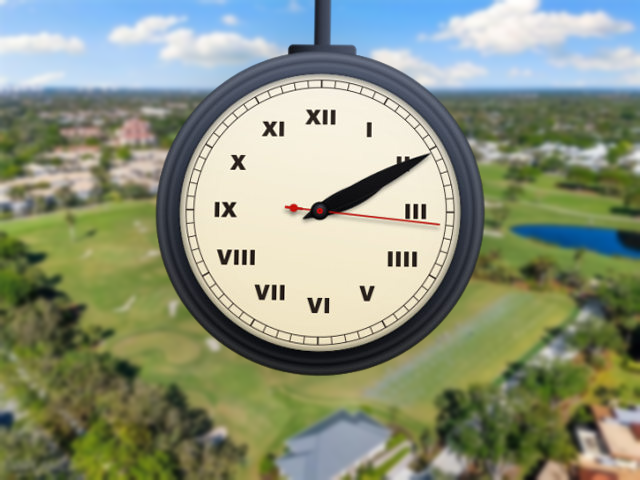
2:10:16
